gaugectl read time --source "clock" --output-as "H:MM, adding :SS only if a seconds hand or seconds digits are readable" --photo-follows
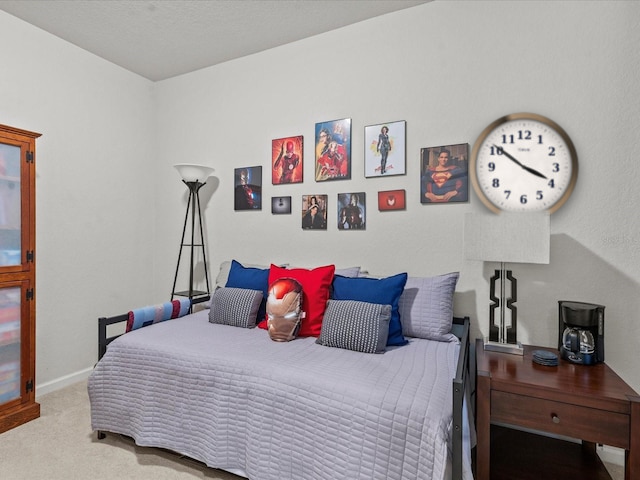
3:51
